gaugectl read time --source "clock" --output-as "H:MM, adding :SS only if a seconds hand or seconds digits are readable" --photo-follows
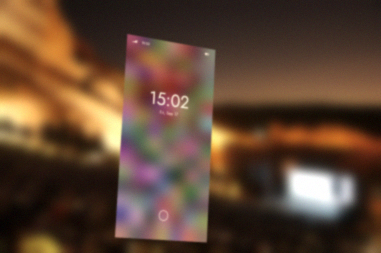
15:02
